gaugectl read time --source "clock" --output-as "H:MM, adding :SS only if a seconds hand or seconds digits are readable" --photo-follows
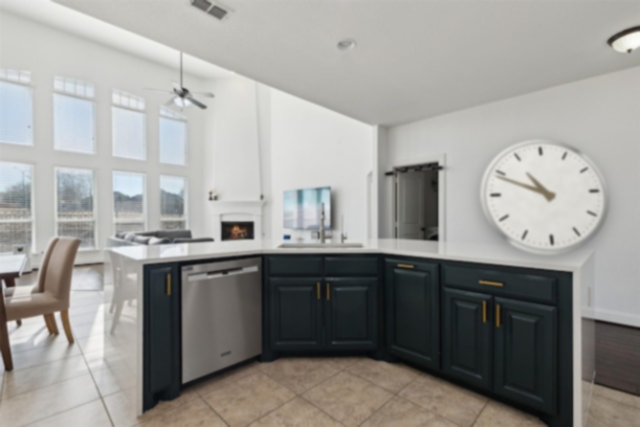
10:49
